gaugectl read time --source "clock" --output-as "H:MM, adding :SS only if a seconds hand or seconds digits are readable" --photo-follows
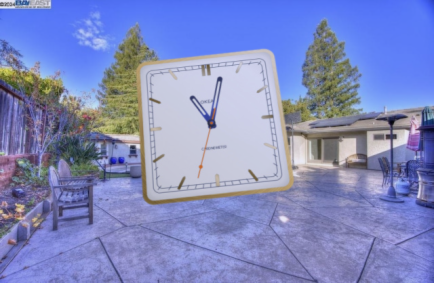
11:02:33
